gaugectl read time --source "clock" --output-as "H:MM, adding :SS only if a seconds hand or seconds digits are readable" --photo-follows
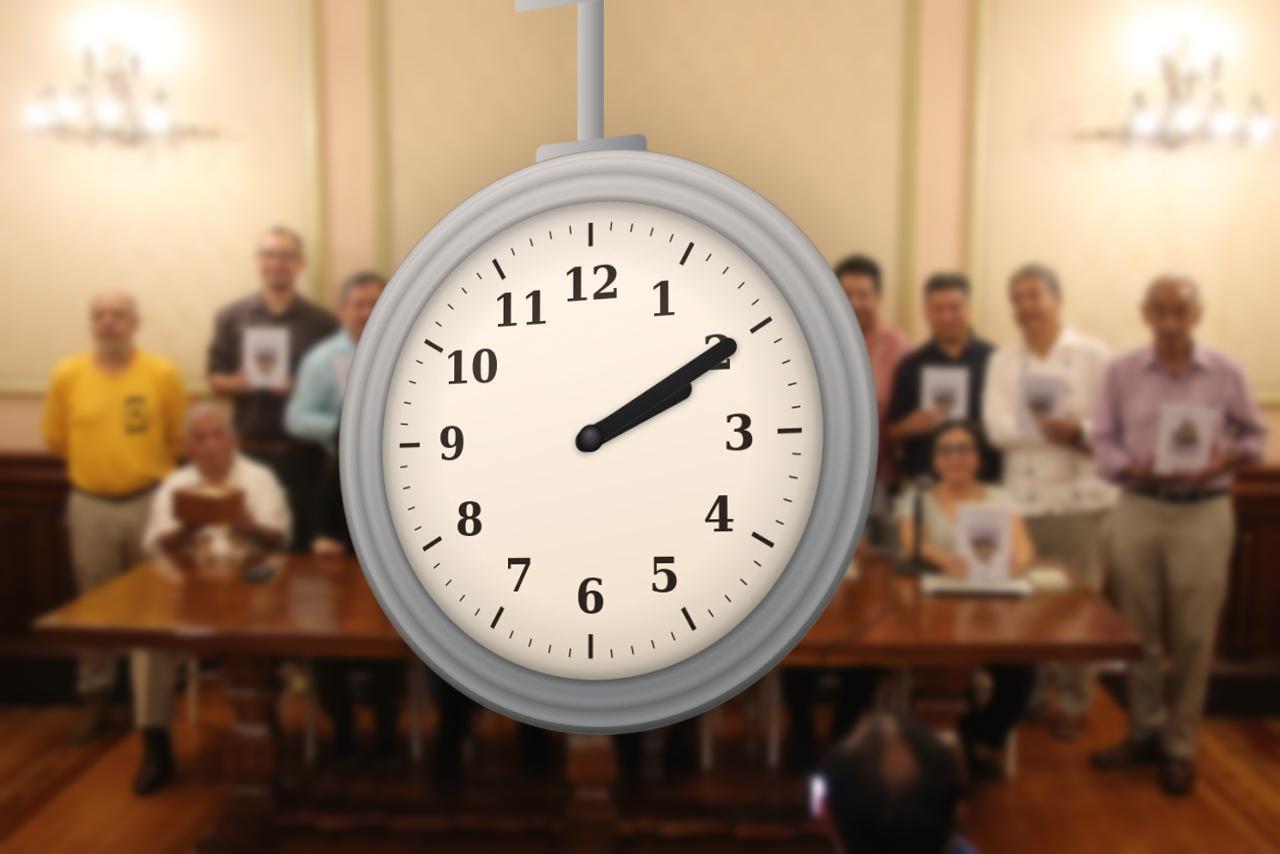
2:10
